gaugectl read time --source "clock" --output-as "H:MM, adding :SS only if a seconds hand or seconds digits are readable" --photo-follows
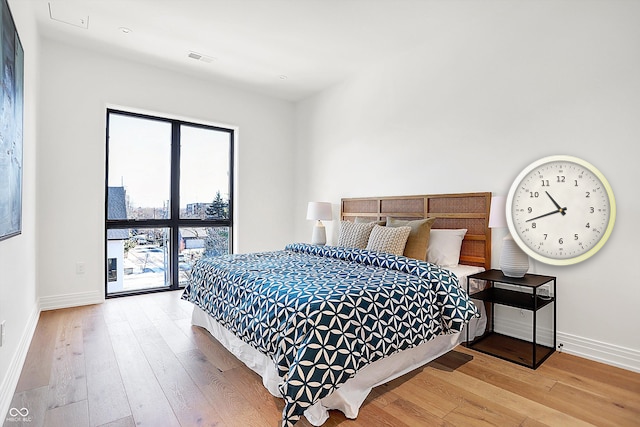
10:42
